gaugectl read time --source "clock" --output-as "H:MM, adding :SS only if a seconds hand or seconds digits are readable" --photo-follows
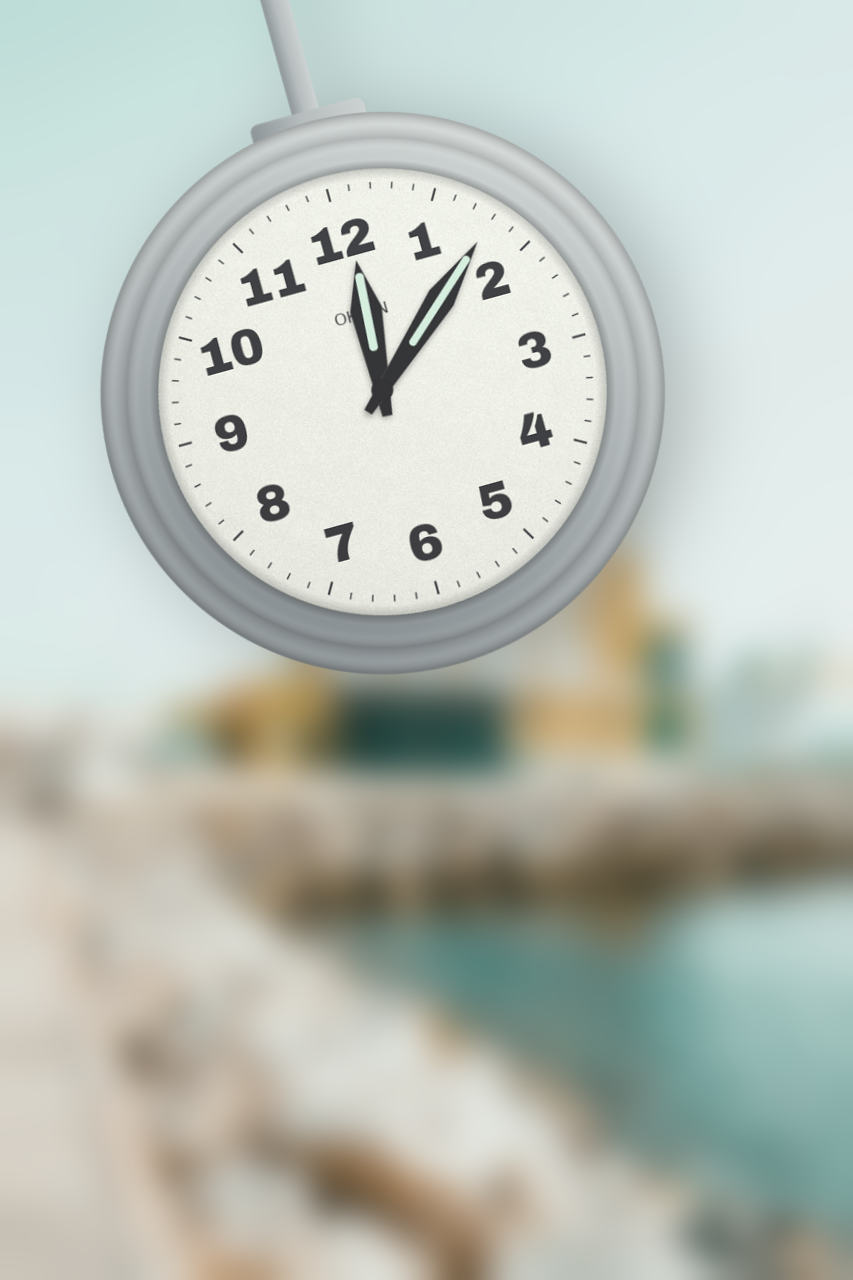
12:08
